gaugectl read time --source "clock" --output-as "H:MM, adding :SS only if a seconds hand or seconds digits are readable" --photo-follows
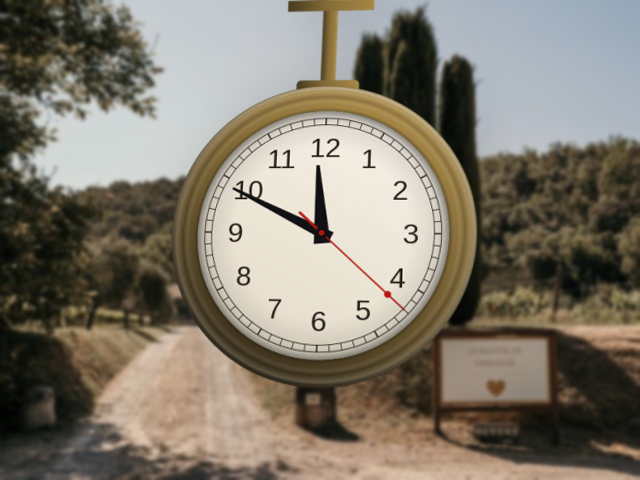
11:49:22
